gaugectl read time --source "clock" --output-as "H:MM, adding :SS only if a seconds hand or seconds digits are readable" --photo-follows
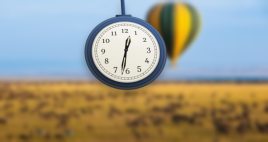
12:32
